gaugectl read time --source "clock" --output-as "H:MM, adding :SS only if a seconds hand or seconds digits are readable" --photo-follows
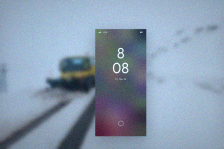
8:08
